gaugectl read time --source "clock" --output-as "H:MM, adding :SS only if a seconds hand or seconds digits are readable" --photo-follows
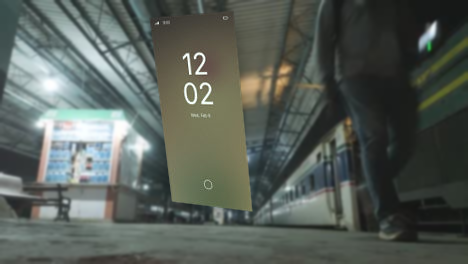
12:02
